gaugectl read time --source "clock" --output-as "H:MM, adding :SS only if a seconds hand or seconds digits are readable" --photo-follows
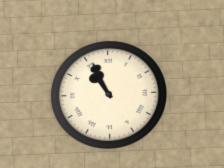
10:56
